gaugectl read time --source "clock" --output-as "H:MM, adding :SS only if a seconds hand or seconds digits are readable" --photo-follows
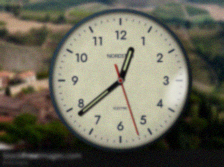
12:38:27
